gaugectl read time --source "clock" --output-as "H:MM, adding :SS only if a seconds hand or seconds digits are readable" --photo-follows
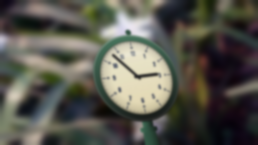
2:53
